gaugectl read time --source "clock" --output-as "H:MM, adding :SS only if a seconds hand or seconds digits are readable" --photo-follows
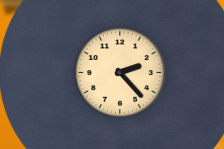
2:23
